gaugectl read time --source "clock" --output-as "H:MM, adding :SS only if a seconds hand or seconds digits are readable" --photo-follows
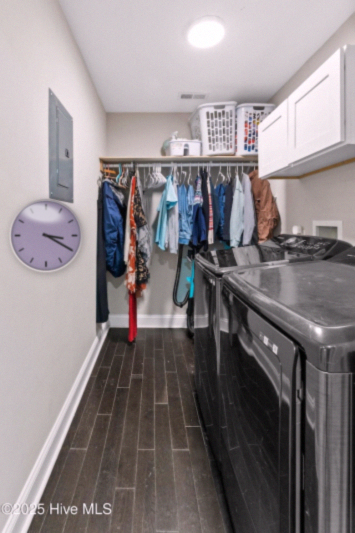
3:20
